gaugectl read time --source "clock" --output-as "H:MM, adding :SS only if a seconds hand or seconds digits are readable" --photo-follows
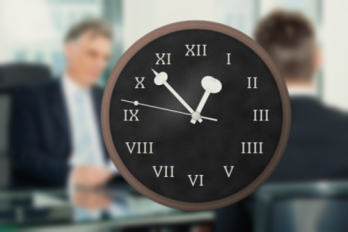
12:52:47
